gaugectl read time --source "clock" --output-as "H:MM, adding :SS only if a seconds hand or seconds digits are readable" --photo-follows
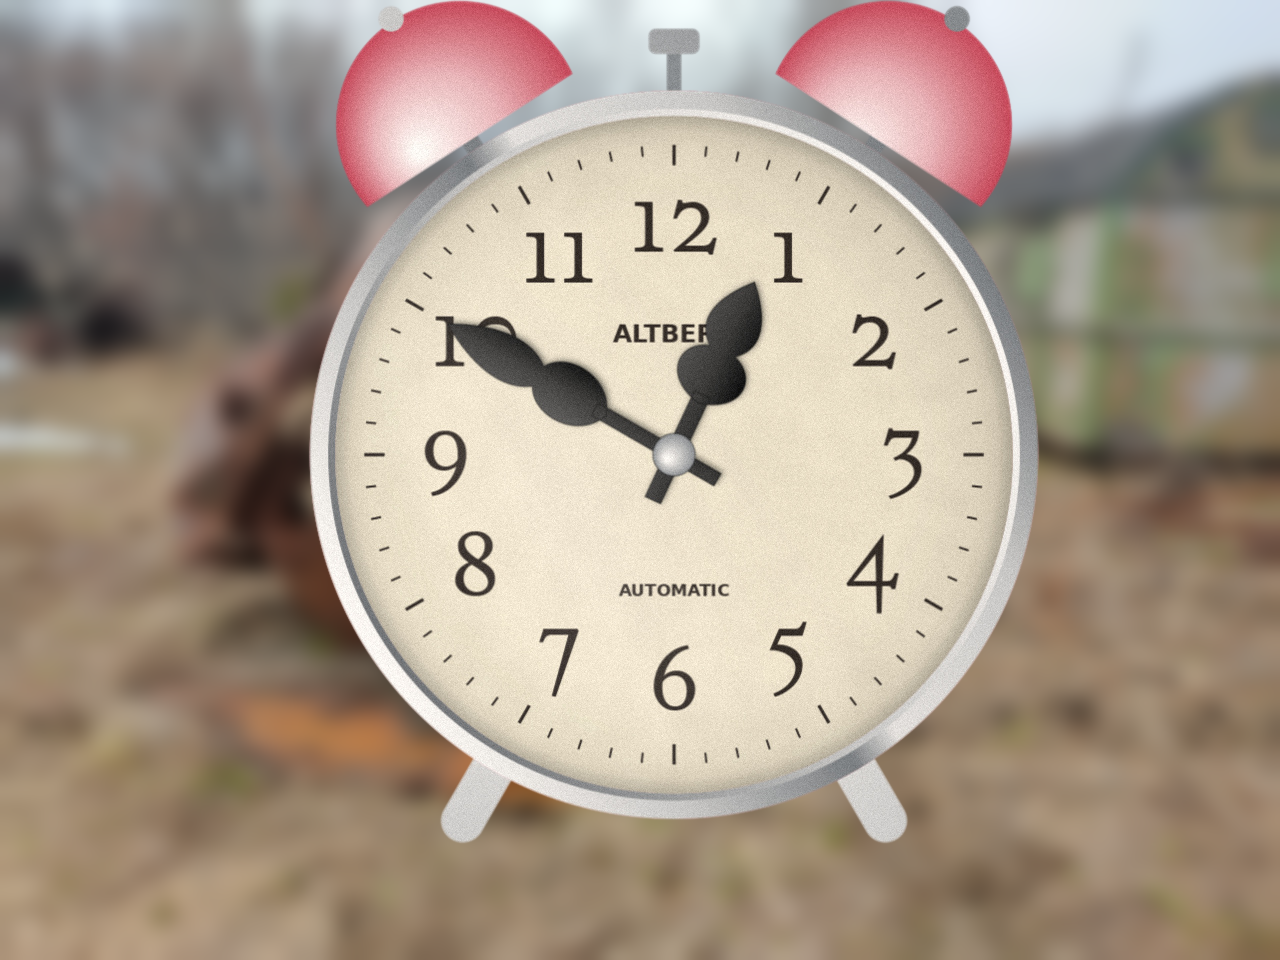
12:50
